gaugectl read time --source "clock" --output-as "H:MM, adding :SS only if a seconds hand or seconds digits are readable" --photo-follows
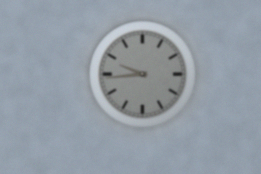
9:44
